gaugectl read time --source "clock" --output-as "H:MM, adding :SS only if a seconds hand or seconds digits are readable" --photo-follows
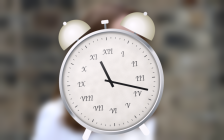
11:18
